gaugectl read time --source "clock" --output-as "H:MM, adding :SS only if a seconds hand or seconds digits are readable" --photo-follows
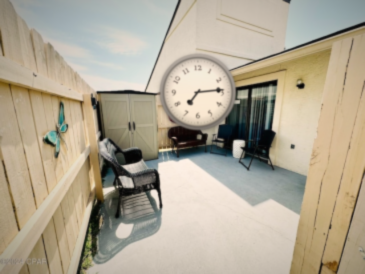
7:14
